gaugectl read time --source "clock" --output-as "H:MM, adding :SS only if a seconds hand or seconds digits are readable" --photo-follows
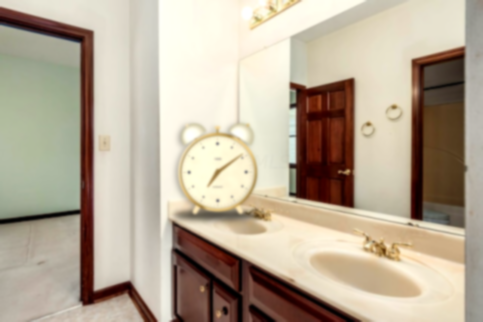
7:09
